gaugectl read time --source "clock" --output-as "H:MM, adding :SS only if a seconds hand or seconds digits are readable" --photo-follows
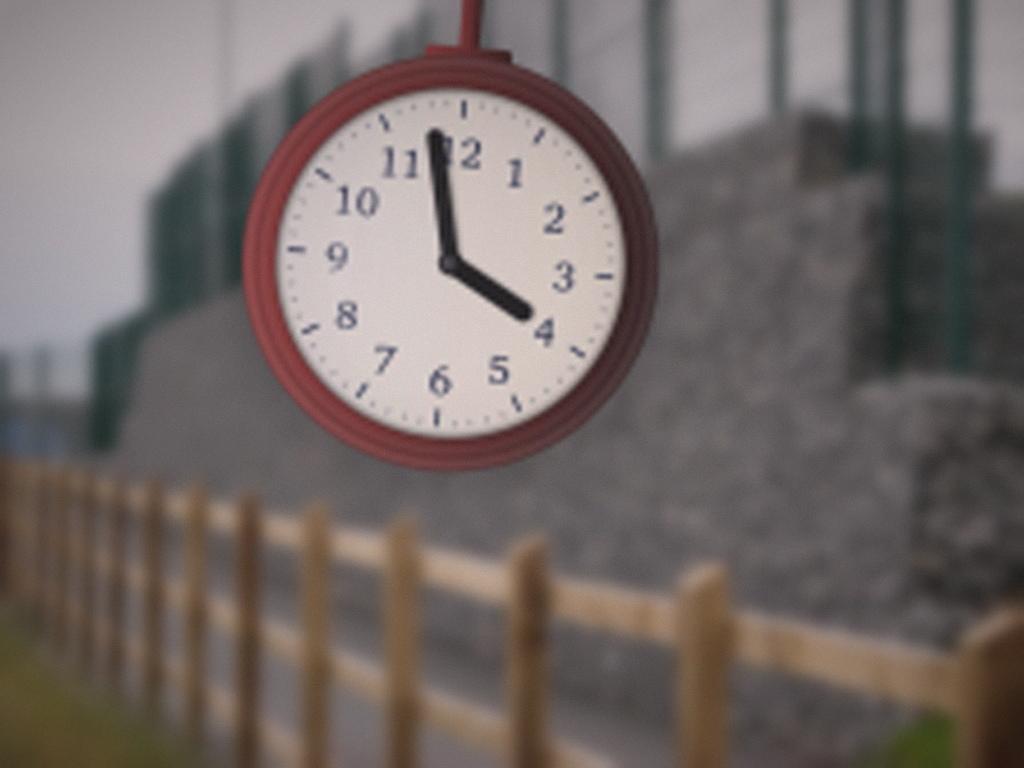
3:58
